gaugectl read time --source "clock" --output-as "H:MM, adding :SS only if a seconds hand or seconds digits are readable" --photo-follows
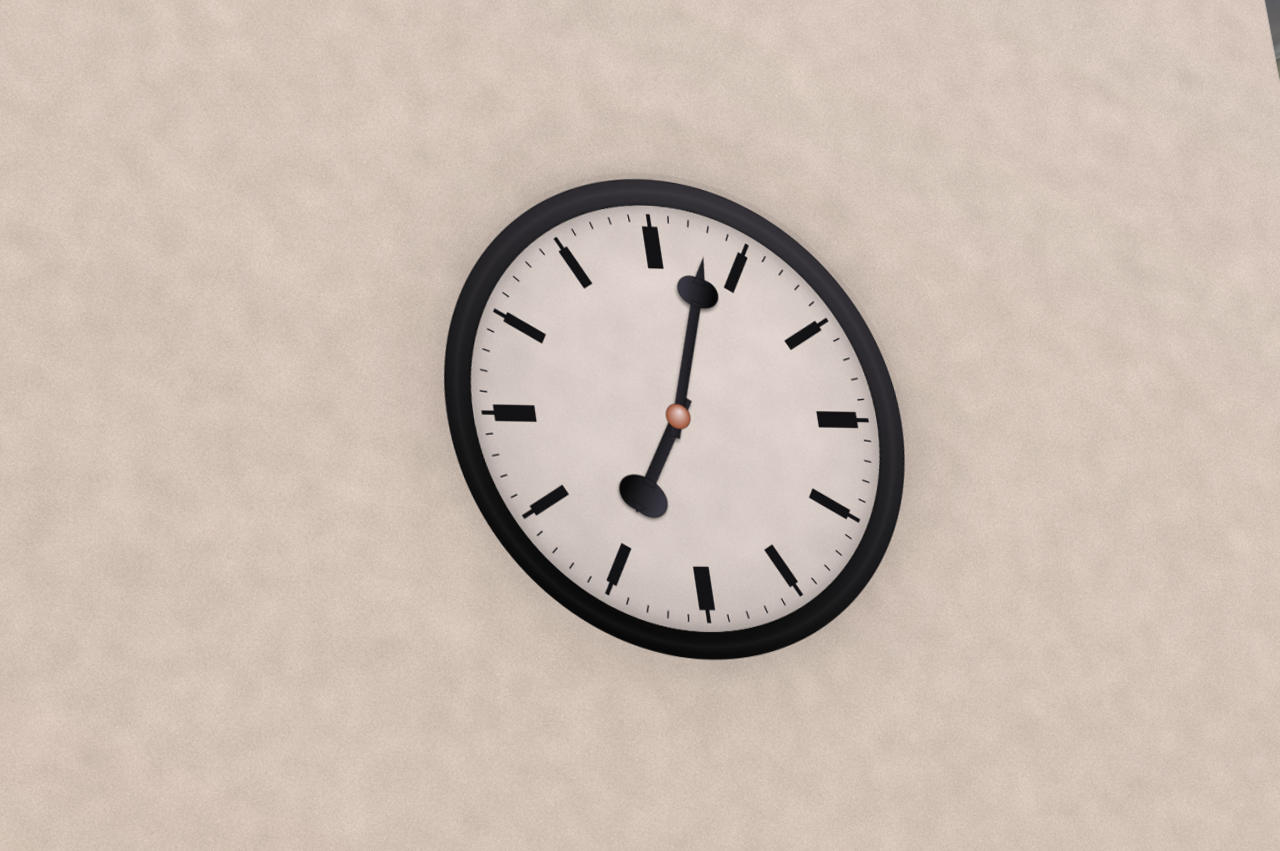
7:03
